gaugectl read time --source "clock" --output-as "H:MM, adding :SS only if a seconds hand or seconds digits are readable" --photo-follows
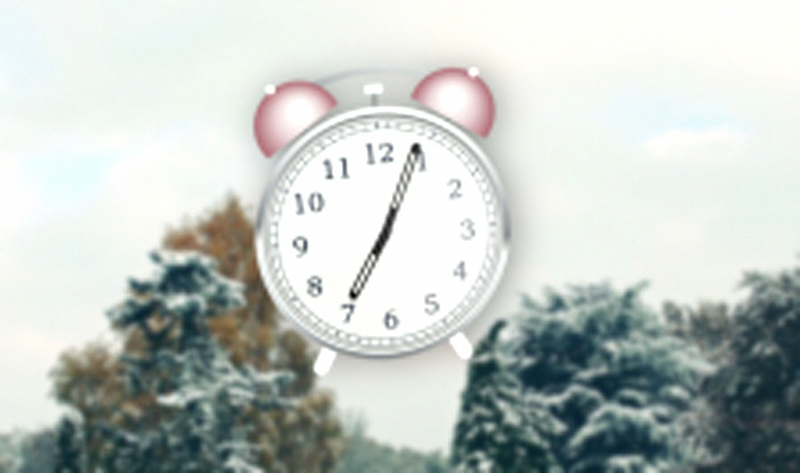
7:04
